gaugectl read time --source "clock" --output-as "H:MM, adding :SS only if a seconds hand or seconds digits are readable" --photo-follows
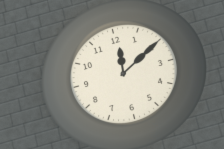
12:10
